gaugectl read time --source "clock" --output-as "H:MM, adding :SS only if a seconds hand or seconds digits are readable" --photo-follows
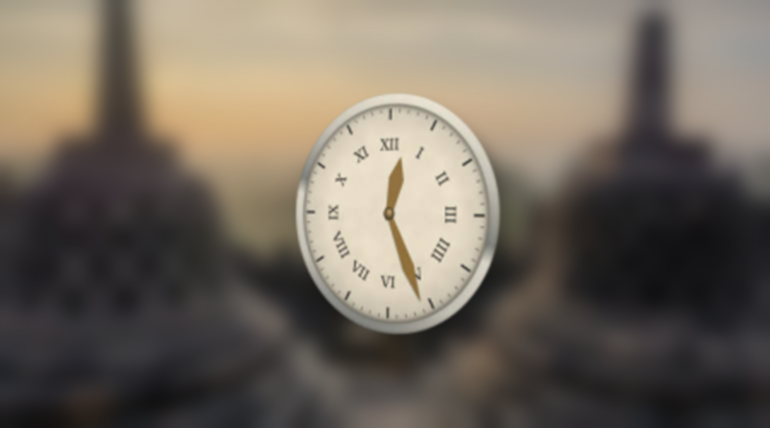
12:26
